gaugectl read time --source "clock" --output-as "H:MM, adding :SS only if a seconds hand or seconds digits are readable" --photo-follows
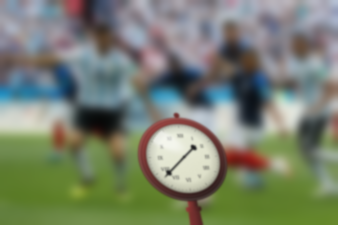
1:38
